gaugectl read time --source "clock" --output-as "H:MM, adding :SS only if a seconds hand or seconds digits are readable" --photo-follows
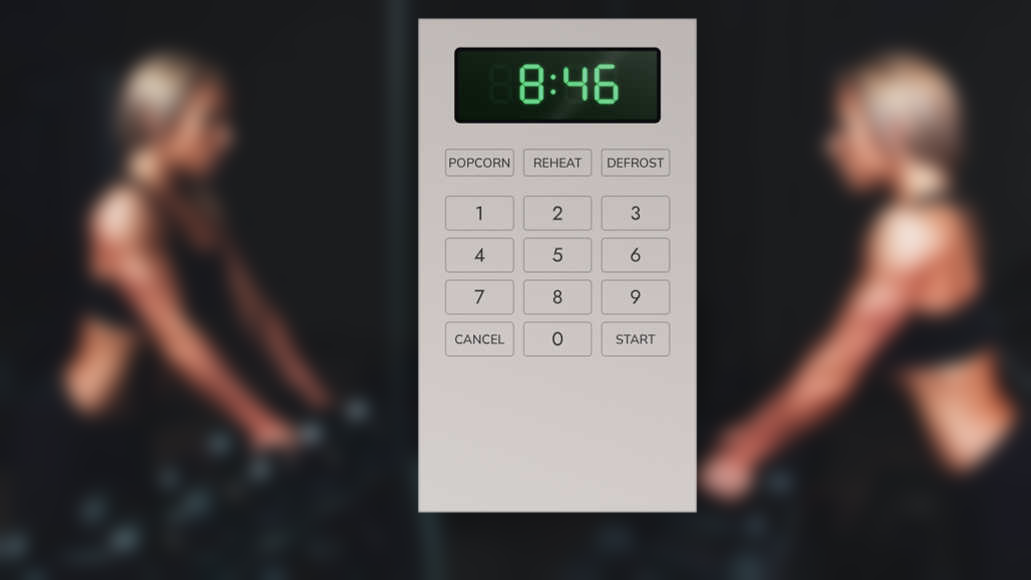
8:46
